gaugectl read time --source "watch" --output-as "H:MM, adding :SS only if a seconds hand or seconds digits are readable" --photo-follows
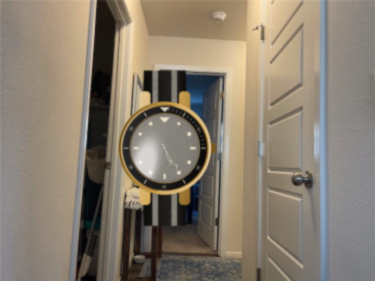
5:25
